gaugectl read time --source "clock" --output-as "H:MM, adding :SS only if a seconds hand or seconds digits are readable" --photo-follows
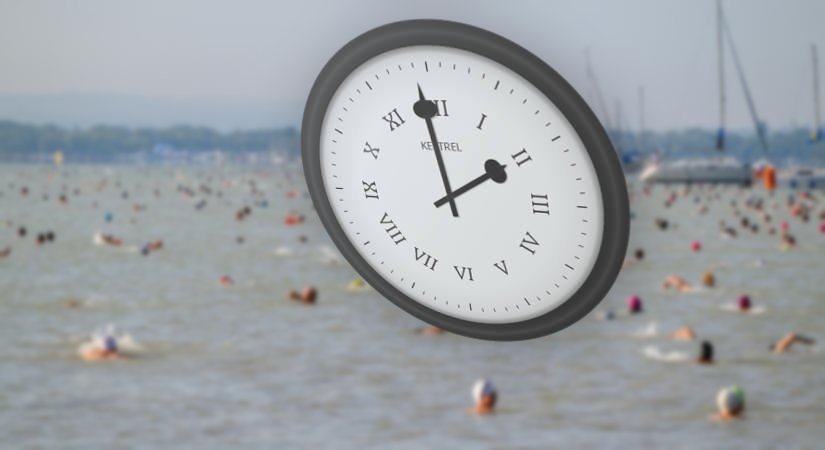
1:59
